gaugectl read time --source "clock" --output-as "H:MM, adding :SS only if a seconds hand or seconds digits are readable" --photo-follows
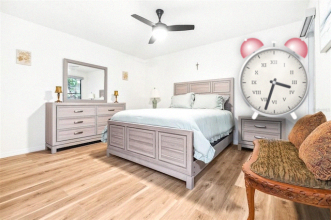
3:33
